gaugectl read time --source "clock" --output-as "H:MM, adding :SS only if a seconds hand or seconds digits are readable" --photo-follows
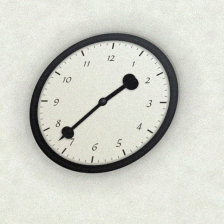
1:37
